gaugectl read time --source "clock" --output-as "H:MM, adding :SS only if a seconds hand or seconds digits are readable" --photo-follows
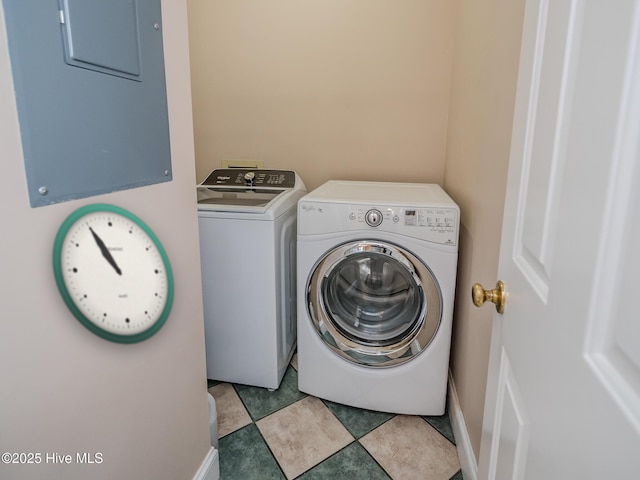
10:55
